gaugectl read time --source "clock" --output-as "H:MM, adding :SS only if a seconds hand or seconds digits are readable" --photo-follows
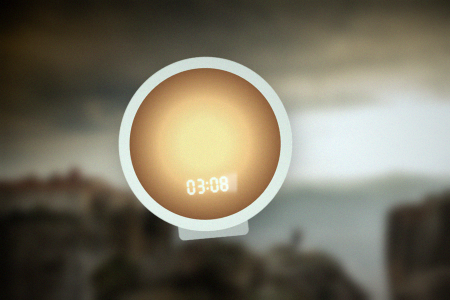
3:08
